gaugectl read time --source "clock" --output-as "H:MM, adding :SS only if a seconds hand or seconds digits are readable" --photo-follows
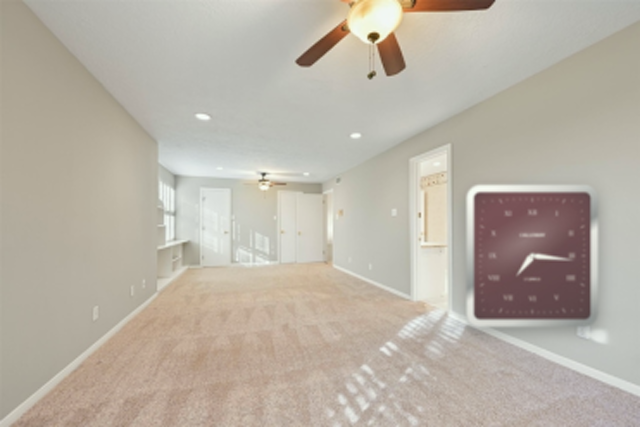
7:16
